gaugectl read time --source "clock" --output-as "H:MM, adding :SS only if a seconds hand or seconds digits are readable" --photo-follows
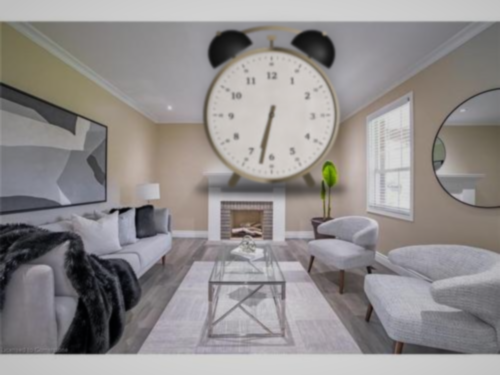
6:32
